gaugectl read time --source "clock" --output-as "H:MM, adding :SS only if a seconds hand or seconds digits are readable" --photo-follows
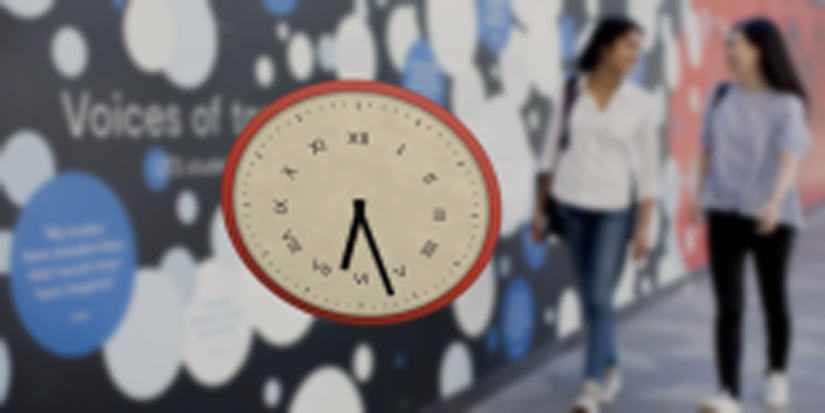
6:27
